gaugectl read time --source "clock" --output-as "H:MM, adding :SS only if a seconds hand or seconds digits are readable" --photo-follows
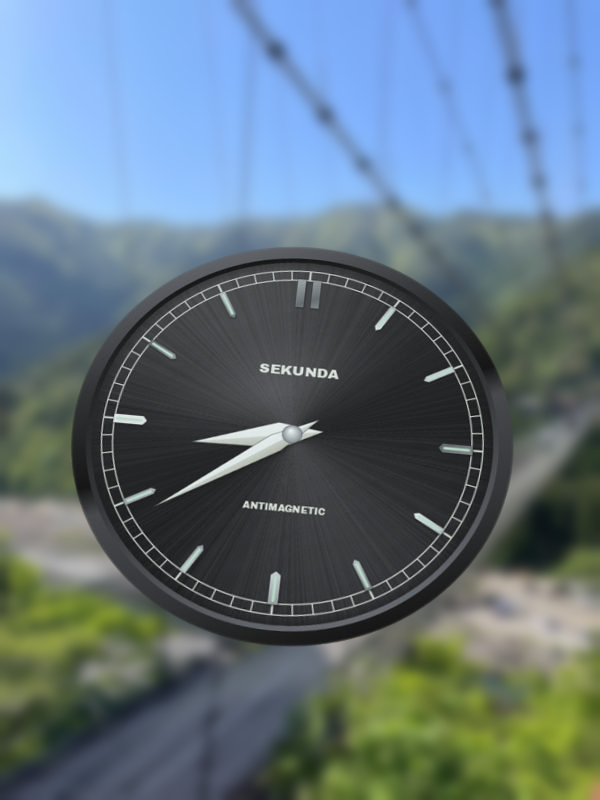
8:39
